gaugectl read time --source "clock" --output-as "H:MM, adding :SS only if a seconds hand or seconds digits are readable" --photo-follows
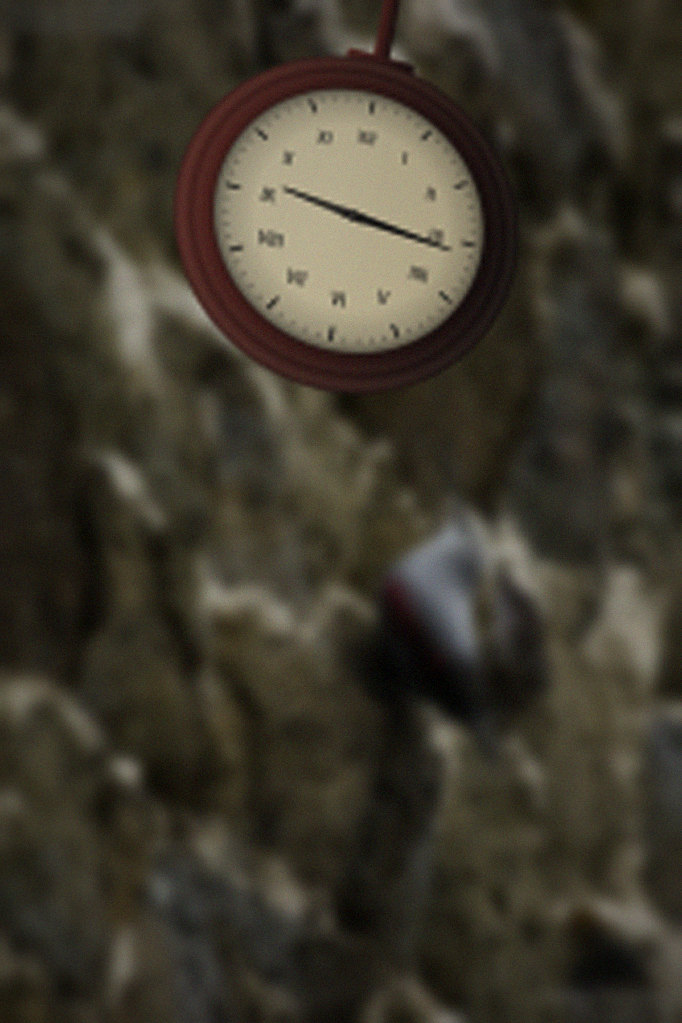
9:16
